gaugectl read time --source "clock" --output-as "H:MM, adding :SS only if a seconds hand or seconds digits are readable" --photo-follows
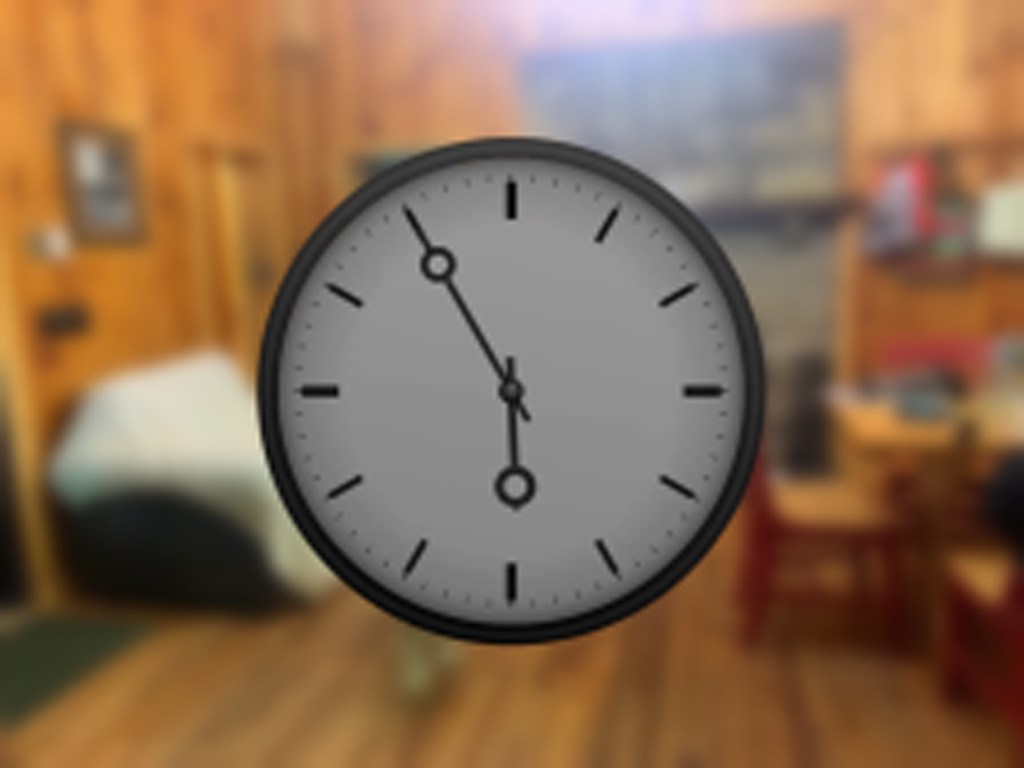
5:55
